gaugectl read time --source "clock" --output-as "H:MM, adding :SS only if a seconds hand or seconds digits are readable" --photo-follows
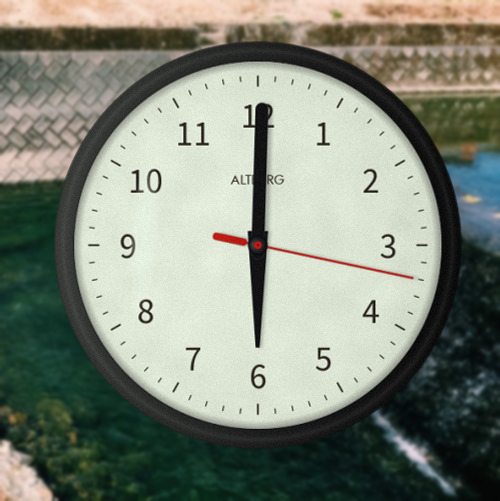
6:00:17
